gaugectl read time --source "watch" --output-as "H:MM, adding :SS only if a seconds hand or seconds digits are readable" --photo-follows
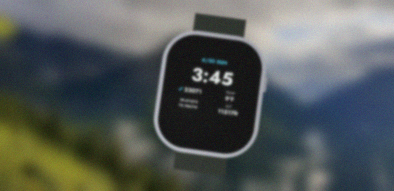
3:45
